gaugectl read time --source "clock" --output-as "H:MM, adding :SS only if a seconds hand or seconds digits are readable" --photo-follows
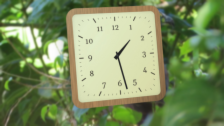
1:28
